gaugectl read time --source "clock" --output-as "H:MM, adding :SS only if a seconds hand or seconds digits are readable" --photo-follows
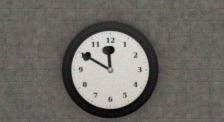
11:50
